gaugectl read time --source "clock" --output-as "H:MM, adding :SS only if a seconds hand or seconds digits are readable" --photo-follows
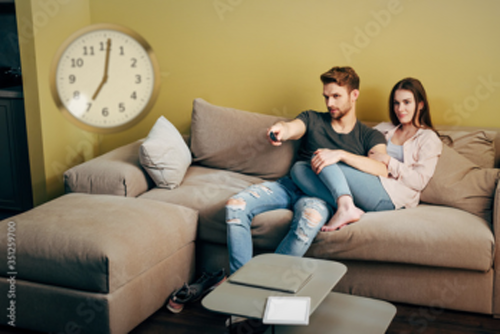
7:01
